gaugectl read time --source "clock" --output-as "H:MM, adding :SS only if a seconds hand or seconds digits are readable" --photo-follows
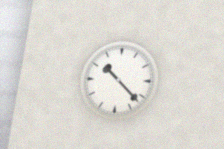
10:22
